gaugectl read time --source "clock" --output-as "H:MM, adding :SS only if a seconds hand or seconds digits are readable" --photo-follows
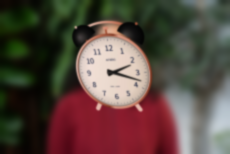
2:18
